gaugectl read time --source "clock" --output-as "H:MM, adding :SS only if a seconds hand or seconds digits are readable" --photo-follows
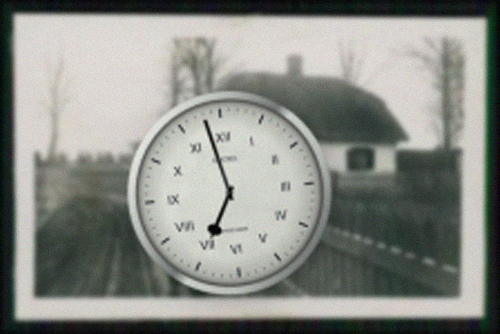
6:58
